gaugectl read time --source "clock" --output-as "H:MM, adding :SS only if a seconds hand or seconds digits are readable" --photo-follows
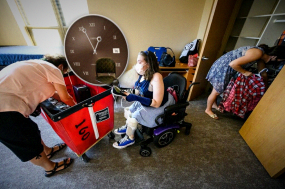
12:56
